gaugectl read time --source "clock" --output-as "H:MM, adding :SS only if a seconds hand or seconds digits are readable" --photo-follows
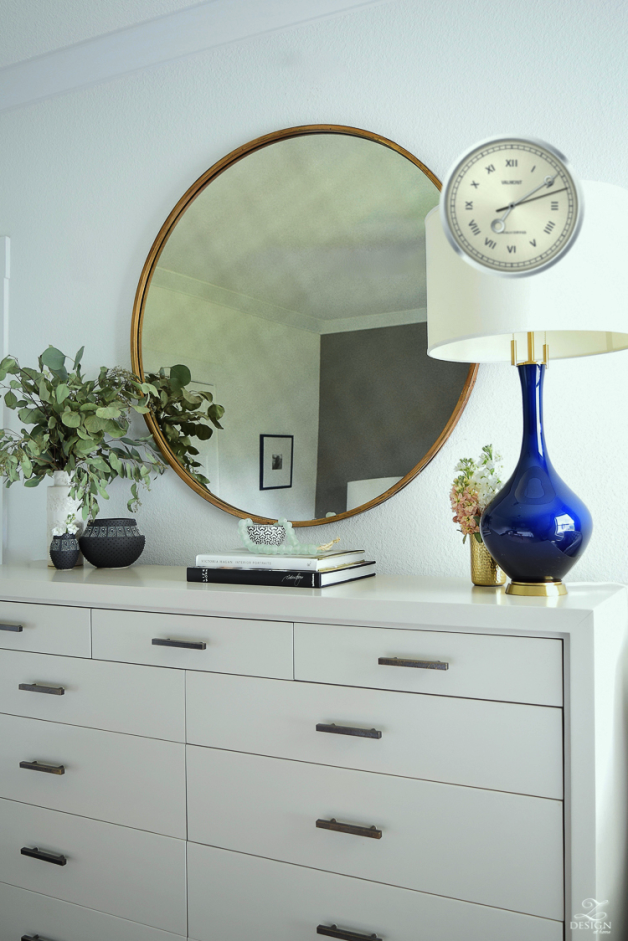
7:09:12
